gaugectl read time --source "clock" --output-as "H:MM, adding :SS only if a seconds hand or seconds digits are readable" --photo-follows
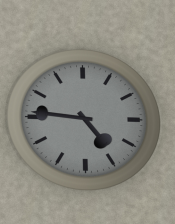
4:46
